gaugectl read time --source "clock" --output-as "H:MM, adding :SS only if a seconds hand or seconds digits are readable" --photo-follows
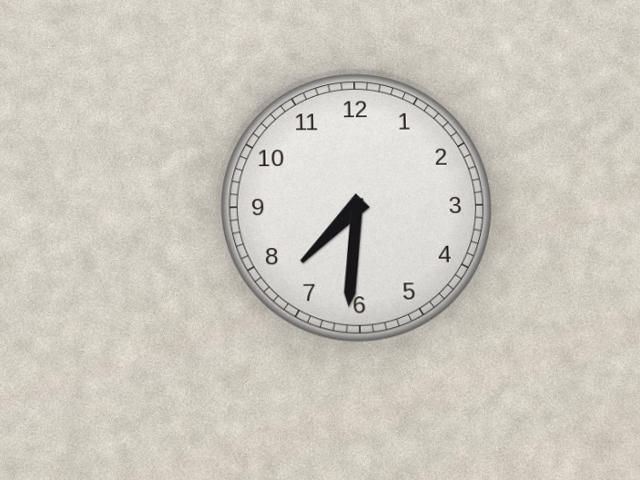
7:31
